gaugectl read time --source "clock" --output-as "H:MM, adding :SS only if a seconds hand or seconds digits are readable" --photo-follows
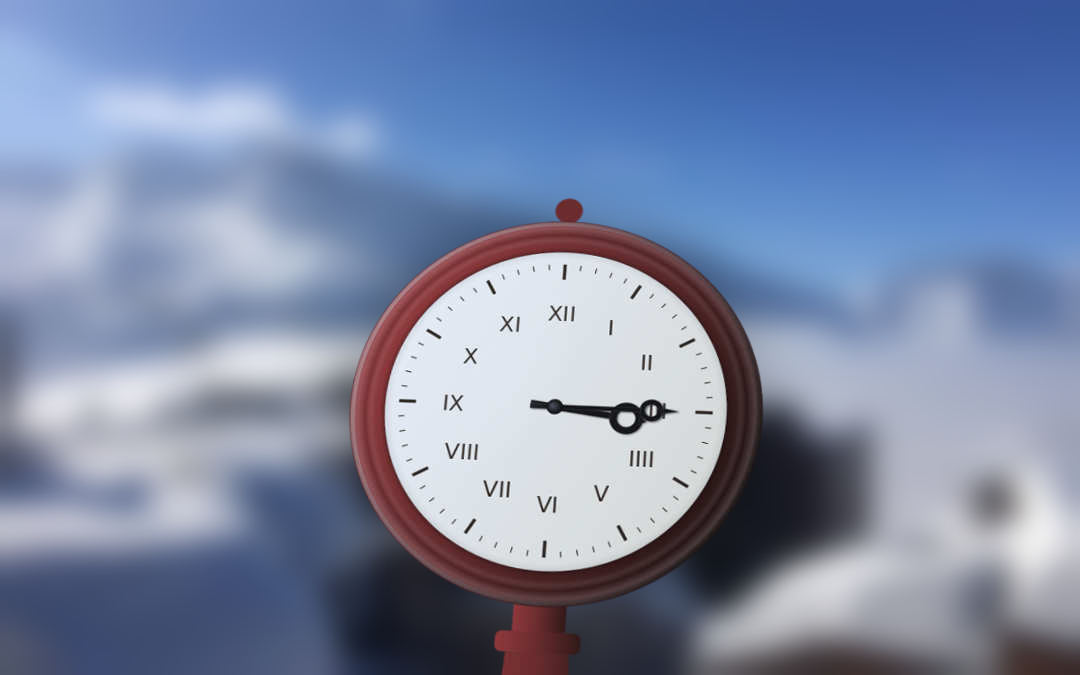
3:15
